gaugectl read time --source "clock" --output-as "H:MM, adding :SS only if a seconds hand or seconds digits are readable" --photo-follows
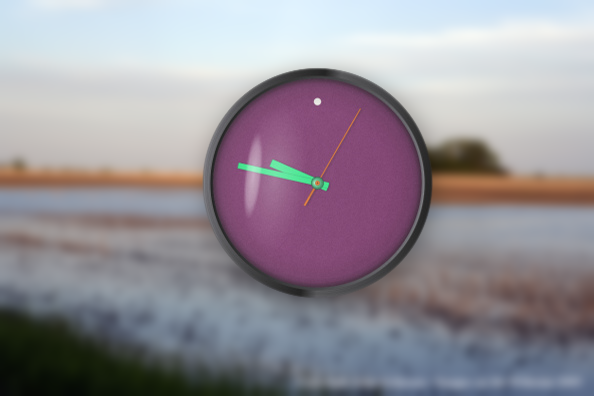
9:47:05
